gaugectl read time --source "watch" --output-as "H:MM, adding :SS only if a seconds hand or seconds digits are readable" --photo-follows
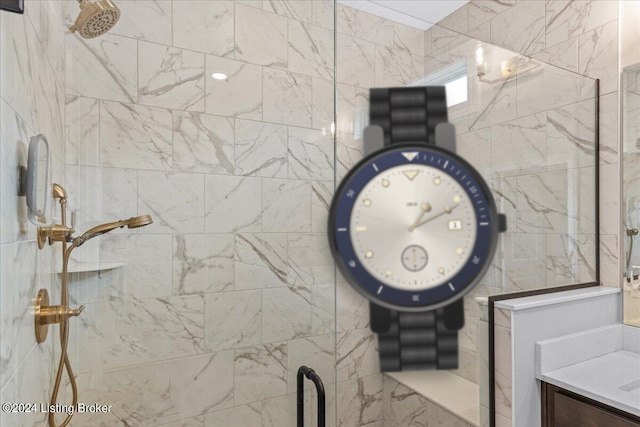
1:11
